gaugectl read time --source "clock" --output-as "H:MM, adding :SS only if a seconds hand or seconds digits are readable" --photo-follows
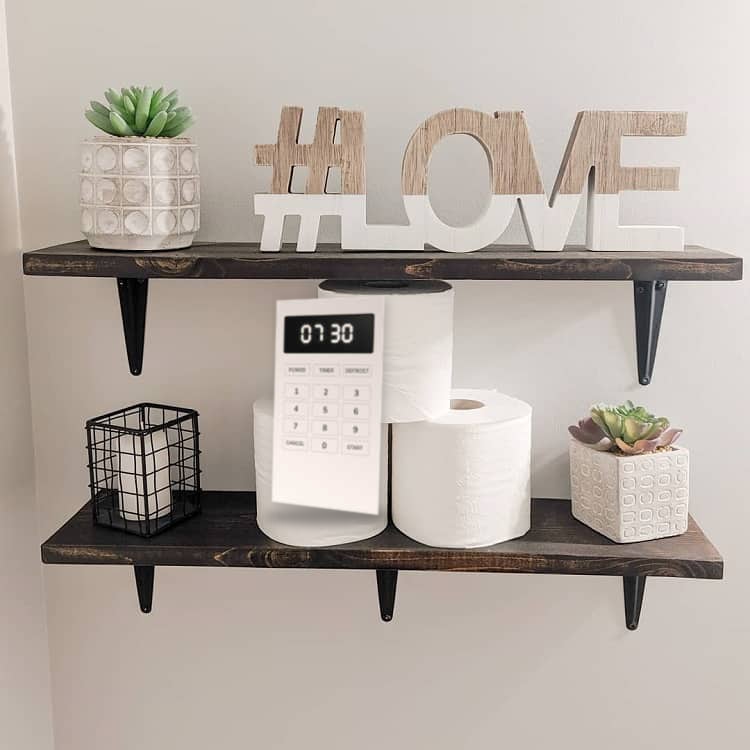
7:30
